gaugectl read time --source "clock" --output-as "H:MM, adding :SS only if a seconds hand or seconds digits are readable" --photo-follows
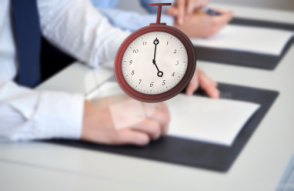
5:00
